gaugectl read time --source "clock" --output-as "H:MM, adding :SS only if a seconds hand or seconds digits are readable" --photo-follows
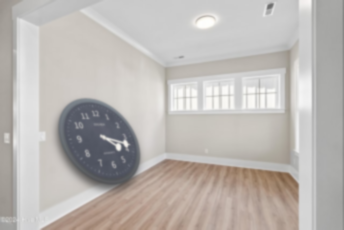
4:18
